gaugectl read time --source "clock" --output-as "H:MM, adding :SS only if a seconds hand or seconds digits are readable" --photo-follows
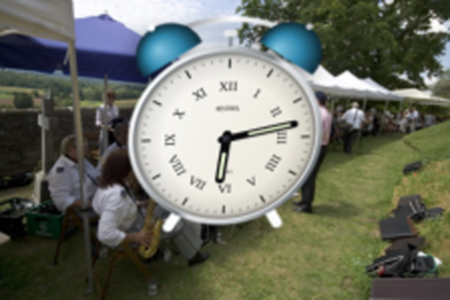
6:13
